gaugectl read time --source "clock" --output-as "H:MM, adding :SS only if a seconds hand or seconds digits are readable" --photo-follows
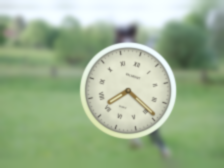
7:19
